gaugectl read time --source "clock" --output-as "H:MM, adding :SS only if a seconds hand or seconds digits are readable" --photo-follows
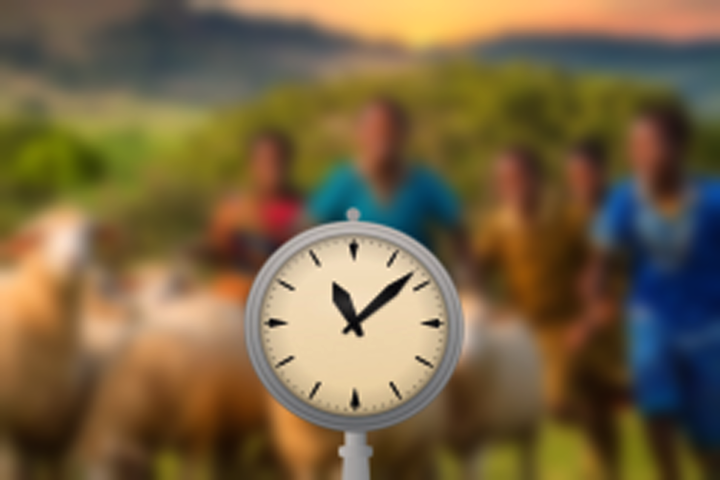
11:08
